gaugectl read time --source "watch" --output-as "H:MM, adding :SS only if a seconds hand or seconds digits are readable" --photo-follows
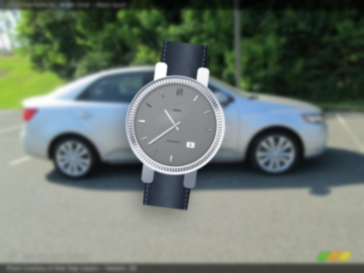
10:38
